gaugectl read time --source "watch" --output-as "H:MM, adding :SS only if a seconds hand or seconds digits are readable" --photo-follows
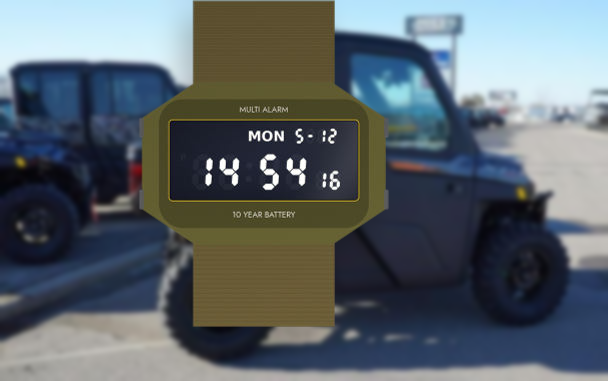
14:54:16
